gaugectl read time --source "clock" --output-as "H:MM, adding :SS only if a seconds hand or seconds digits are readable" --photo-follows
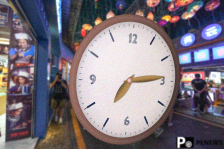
7:14
